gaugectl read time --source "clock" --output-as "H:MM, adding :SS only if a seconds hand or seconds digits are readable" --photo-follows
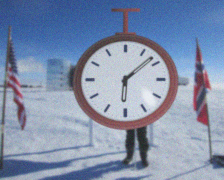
6:08
